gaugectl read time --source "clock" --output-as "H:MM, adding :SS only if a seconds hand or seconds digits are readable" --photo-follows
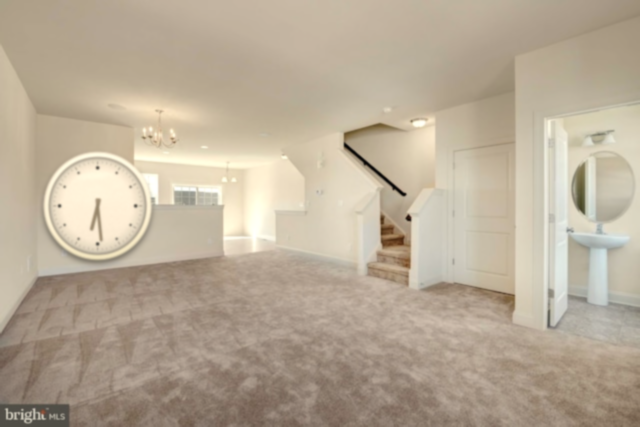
6:29
